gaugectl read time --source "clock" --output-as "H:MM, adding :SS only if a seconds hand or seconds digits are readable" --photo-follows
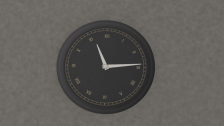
11:14
